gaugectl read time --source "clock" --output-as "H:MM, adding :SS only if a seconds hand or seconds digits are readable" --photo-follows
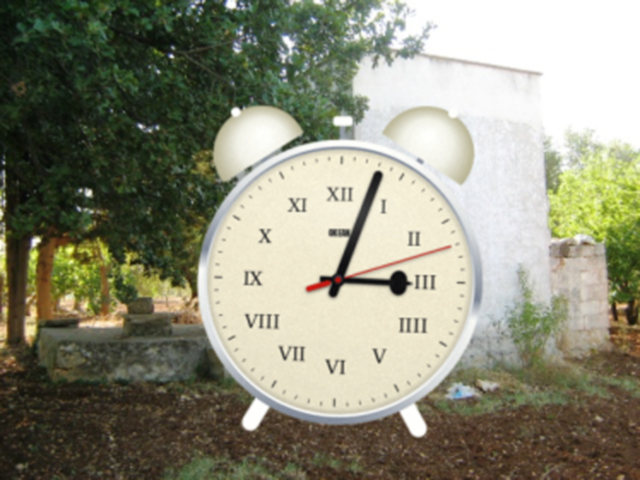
3:03:12
